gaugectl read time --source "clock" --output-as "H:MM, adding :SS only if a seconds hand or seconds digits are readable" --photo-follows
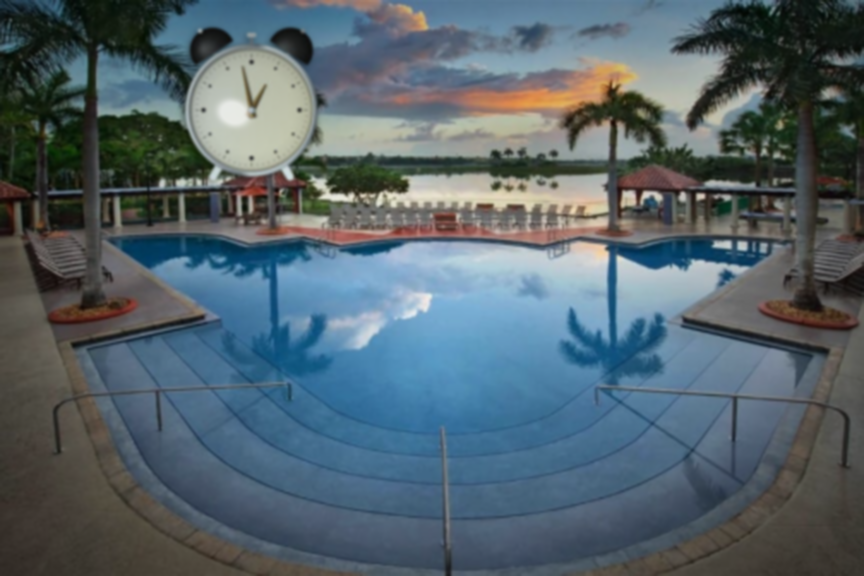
12:58
